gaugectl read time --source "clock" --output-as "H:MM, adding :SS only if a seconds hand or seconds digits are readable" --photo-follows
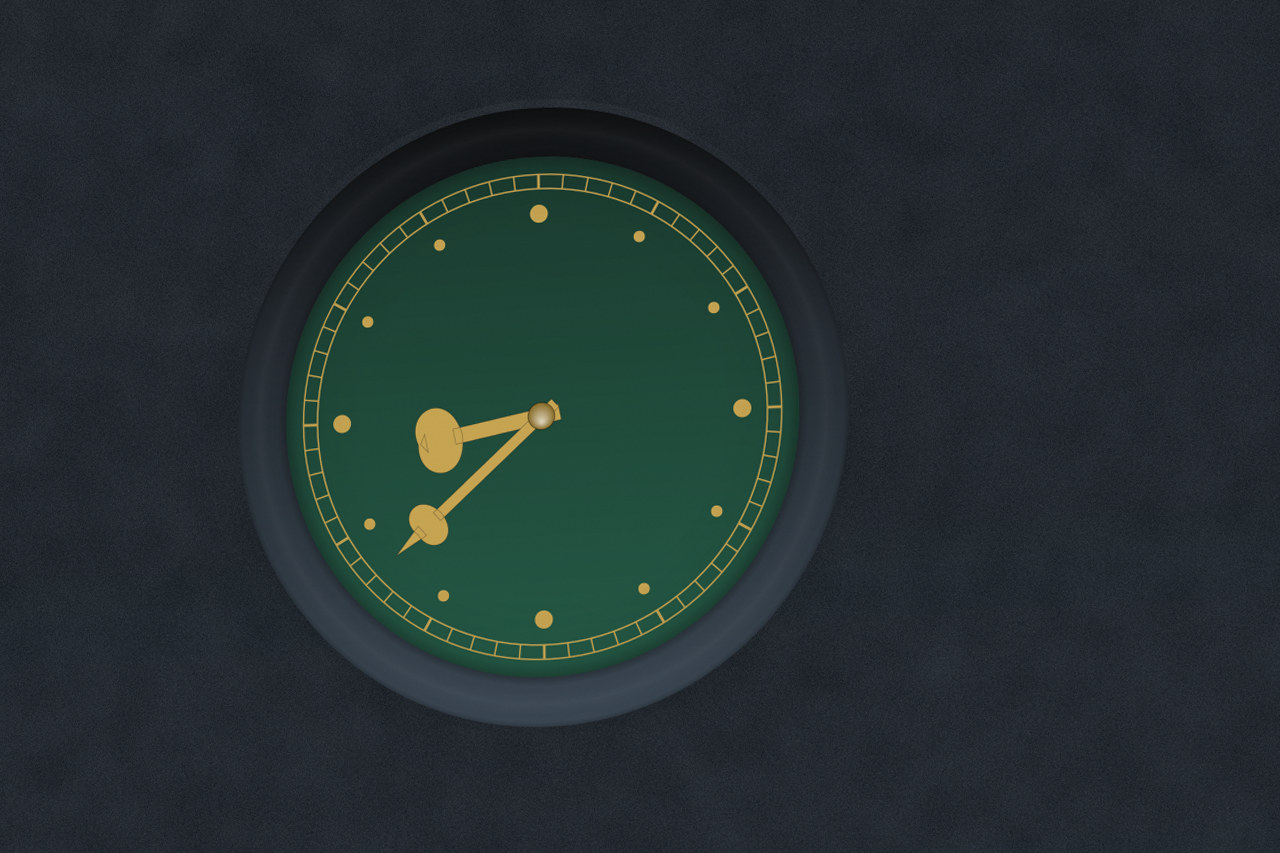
8:38
